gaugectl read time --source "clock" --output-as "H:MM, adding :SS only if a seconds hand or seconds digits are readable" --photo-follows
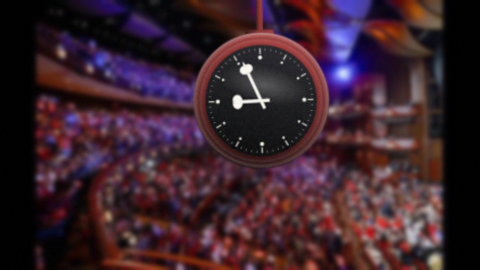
8:56
